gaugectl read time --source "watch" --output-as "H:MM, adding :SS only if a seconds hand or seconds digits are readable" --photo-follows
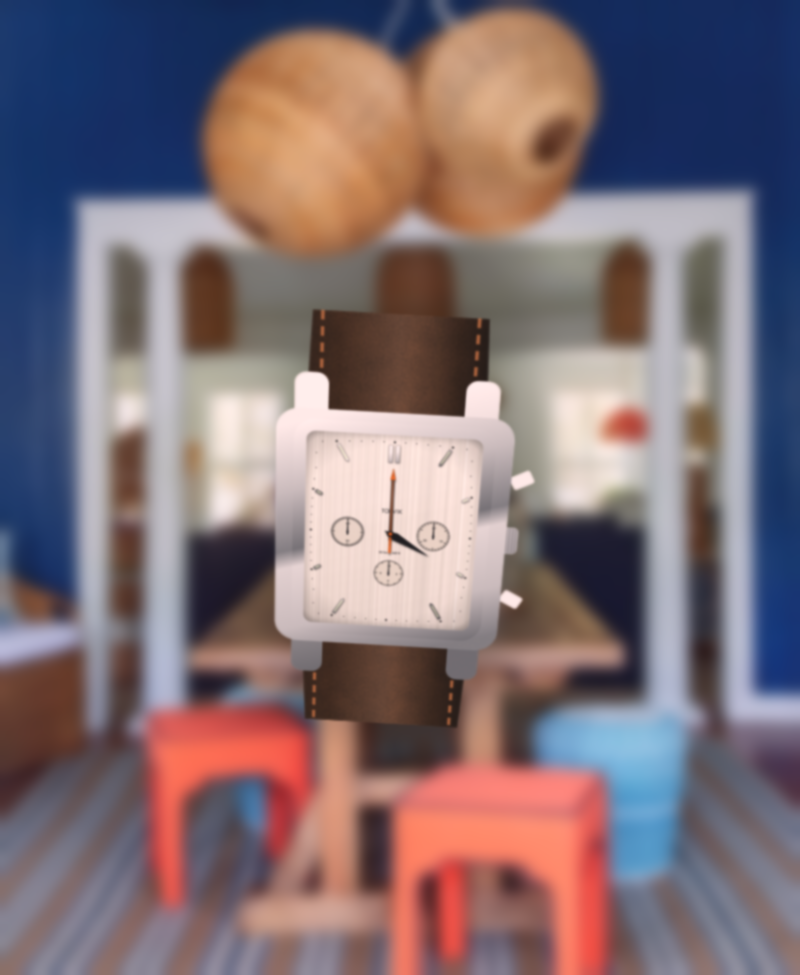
4:00
